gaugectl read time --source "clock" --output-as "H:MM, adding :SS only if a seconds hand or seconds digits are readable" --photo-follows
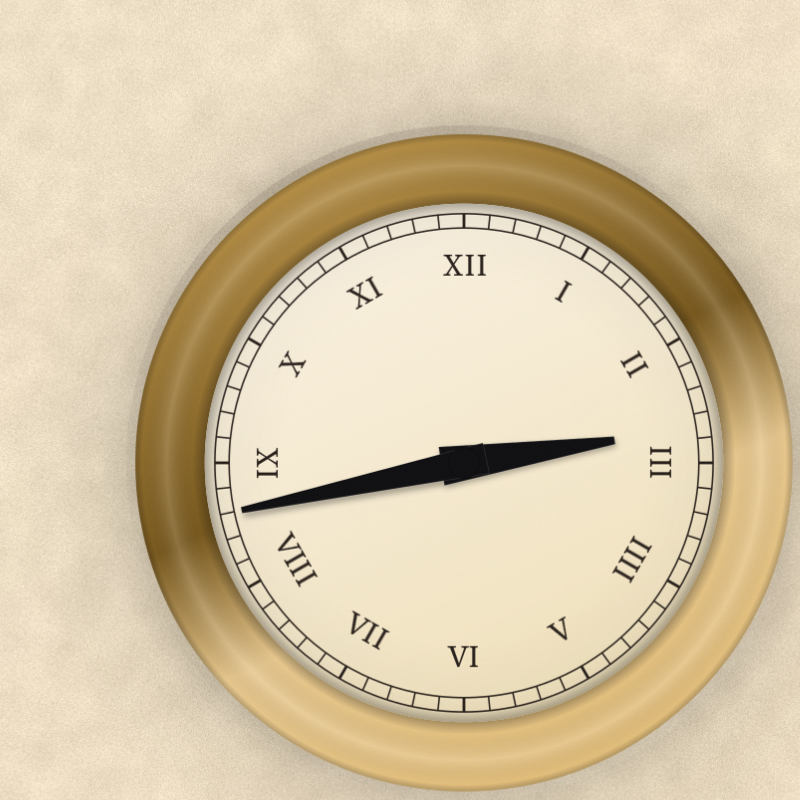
2:43
